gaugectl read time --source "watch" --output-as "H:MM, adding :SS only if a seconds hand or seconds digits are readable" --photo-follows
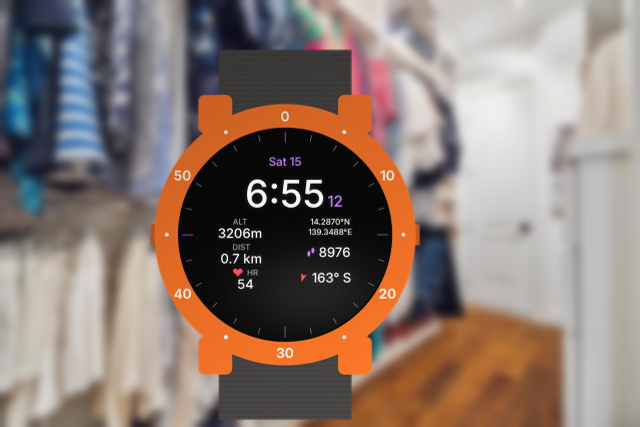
6:55:12
